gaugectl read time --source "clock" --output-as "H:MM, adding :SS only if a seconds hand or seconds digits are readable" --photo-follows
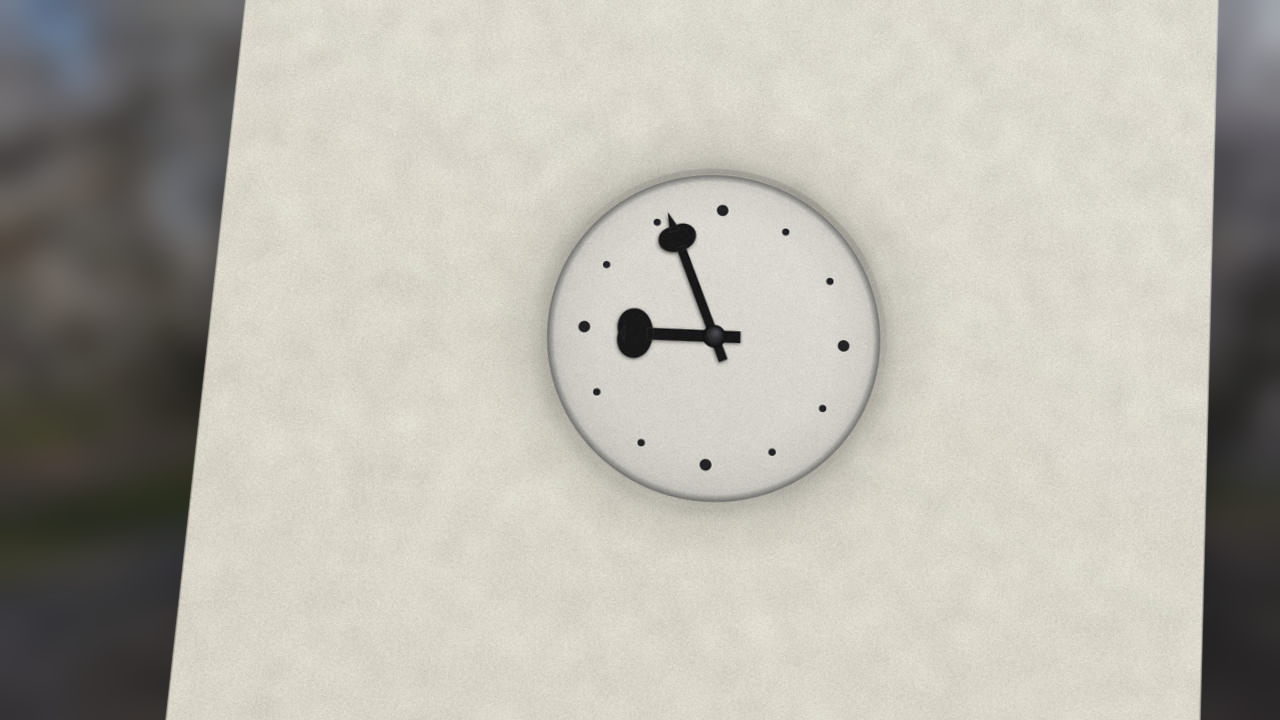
8:56
